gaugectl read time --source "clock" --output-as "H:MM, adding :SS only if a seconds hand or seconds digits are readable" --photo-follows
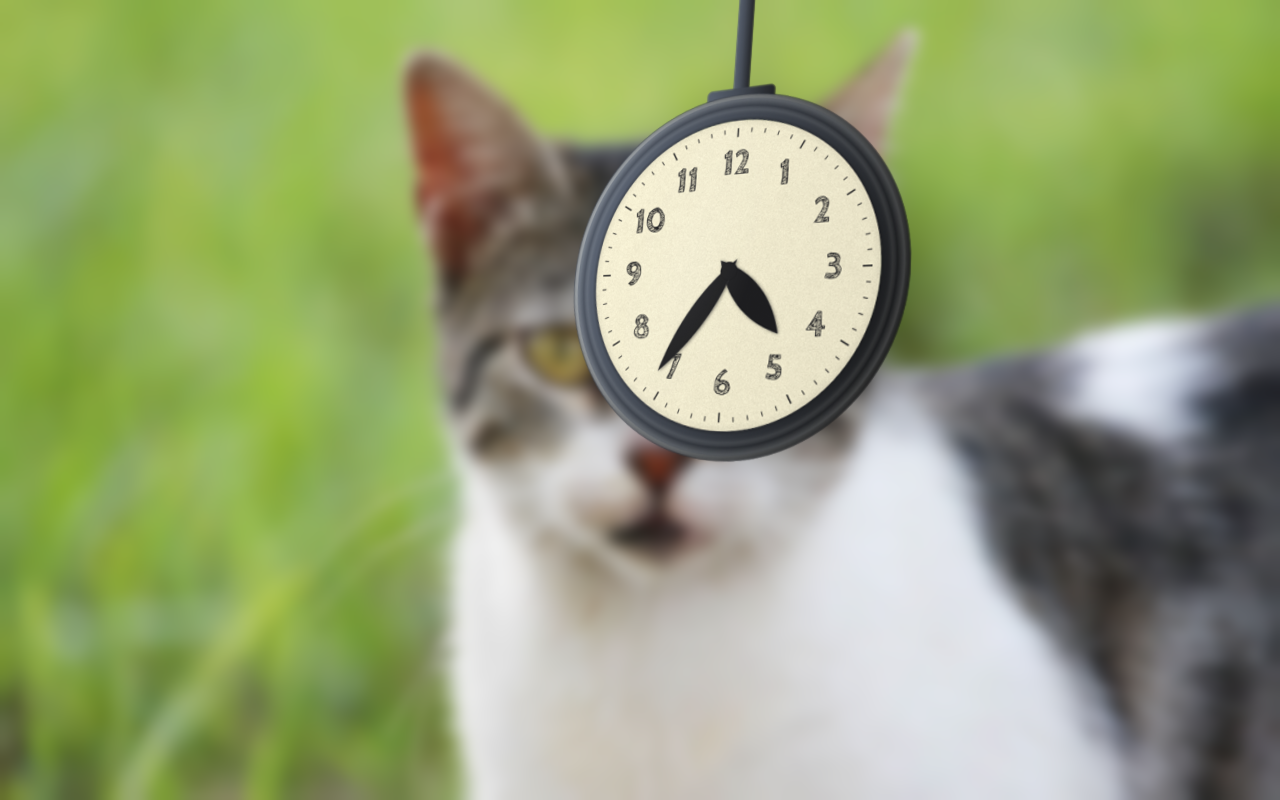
4:36
